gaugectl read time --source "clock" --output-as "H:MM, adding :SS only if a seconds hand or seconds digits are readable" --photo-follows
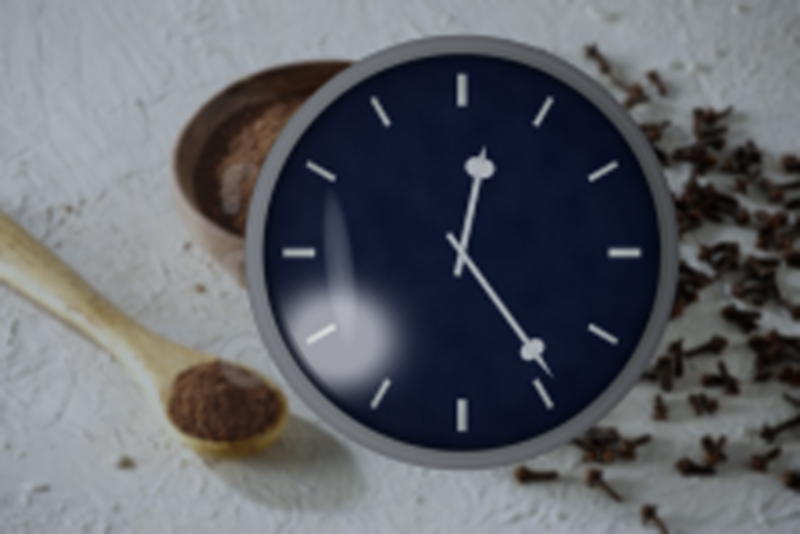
12:24
